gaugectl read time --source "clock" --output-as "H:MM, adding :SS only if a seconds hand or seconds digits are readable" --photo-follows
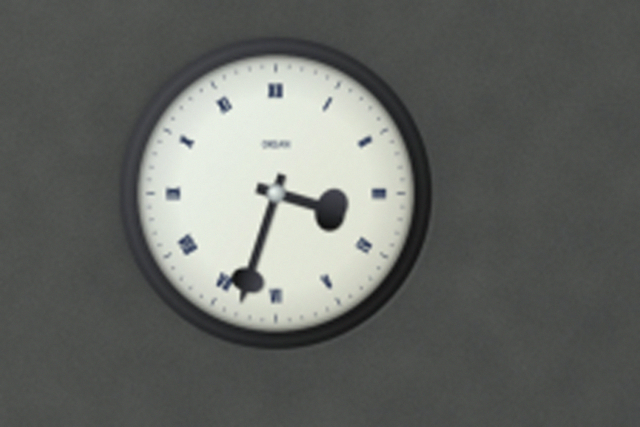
3:33
